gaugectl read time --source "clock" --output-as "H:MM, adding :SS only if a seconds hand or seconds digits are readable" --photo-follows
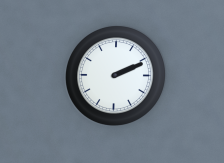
2:11
